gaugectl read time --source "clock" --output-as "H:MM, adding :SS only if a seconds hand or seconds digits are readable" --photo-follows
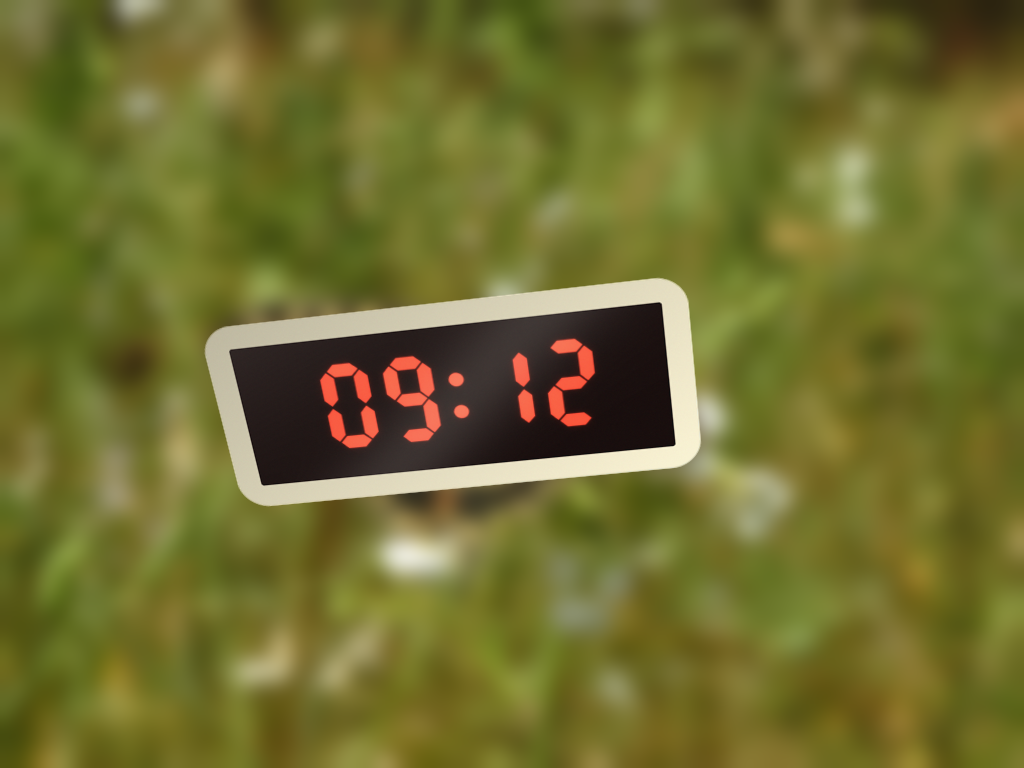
9:12
